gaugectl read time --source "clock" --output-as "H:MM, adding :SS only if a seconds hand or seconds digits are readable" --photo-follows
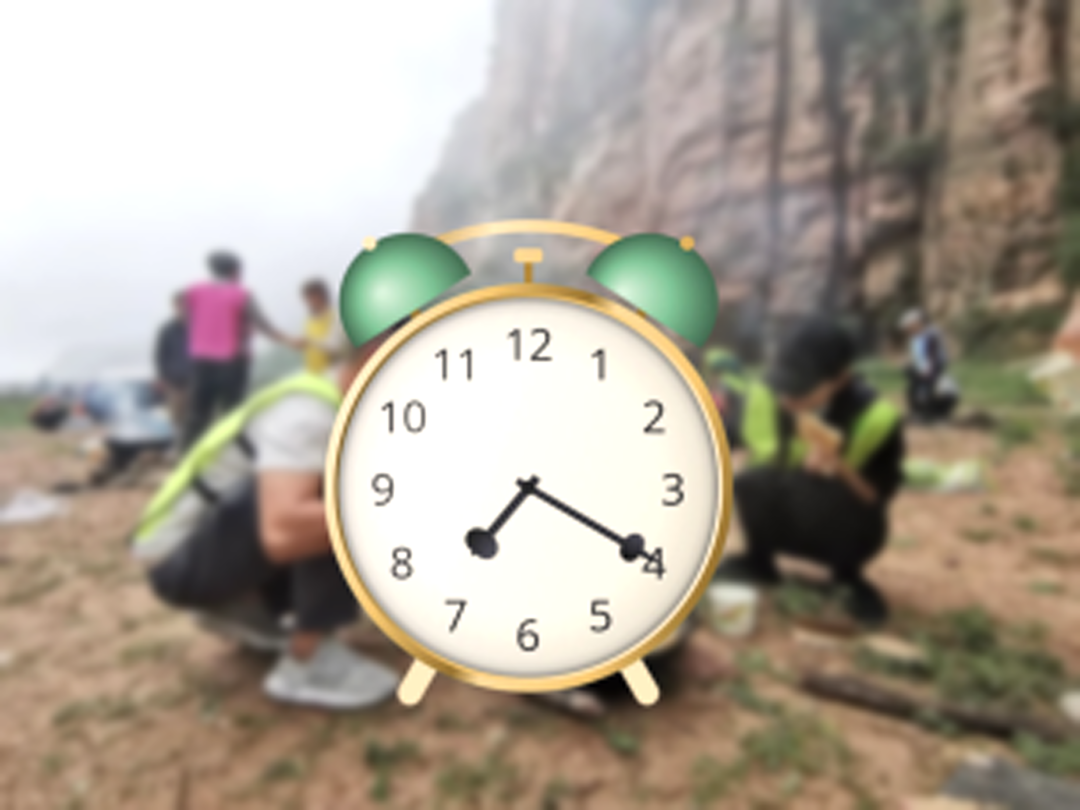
7:20
